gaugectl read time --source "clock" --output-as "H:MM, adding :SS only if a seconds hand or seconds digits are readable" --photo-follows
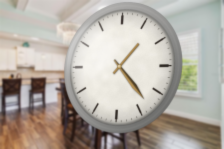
1:23
